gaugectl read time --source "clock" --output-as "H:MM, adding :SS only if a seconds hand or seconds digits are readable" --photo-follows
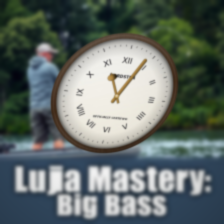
11:04
